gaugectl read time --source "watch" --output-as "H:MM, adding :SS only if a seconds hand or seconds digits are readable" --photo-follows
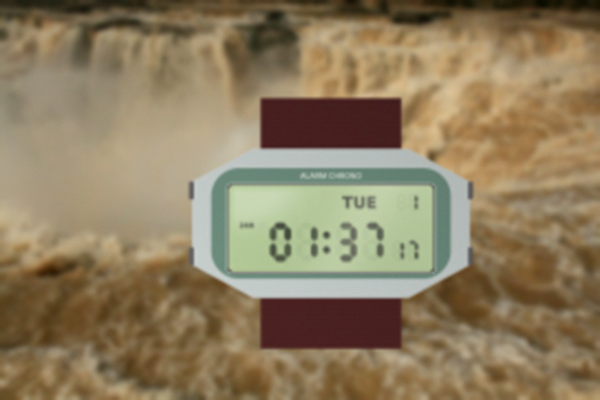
1:37:17
